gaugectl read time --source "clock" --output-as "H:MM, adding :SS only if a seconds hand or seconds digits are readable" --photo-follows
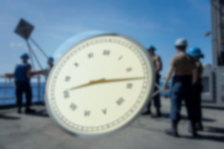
8:13
